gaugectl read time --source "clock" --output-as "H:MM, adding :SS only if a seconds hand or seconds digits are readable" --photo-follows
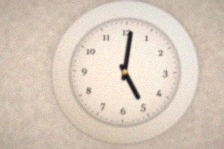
5:01
